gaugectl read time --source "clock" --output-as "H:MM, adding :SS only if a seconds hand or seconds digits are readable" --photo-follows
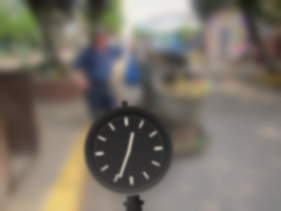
12:34
